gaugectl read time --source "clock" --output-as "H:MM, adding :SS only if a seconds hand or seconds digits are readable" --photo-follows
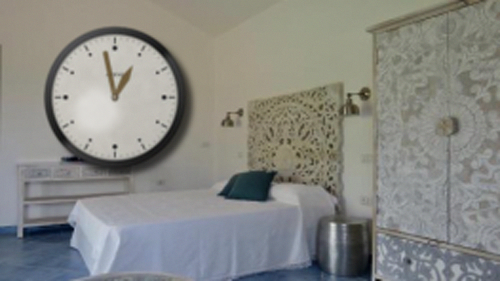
12:58
